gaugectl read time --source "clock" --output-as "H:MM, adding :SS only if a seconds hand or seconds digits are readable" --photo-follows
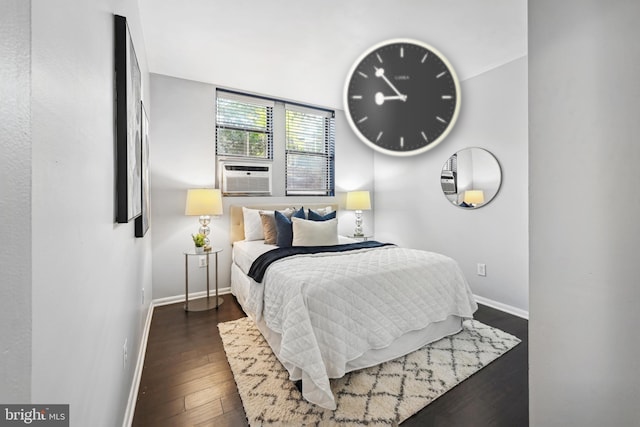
8:53
